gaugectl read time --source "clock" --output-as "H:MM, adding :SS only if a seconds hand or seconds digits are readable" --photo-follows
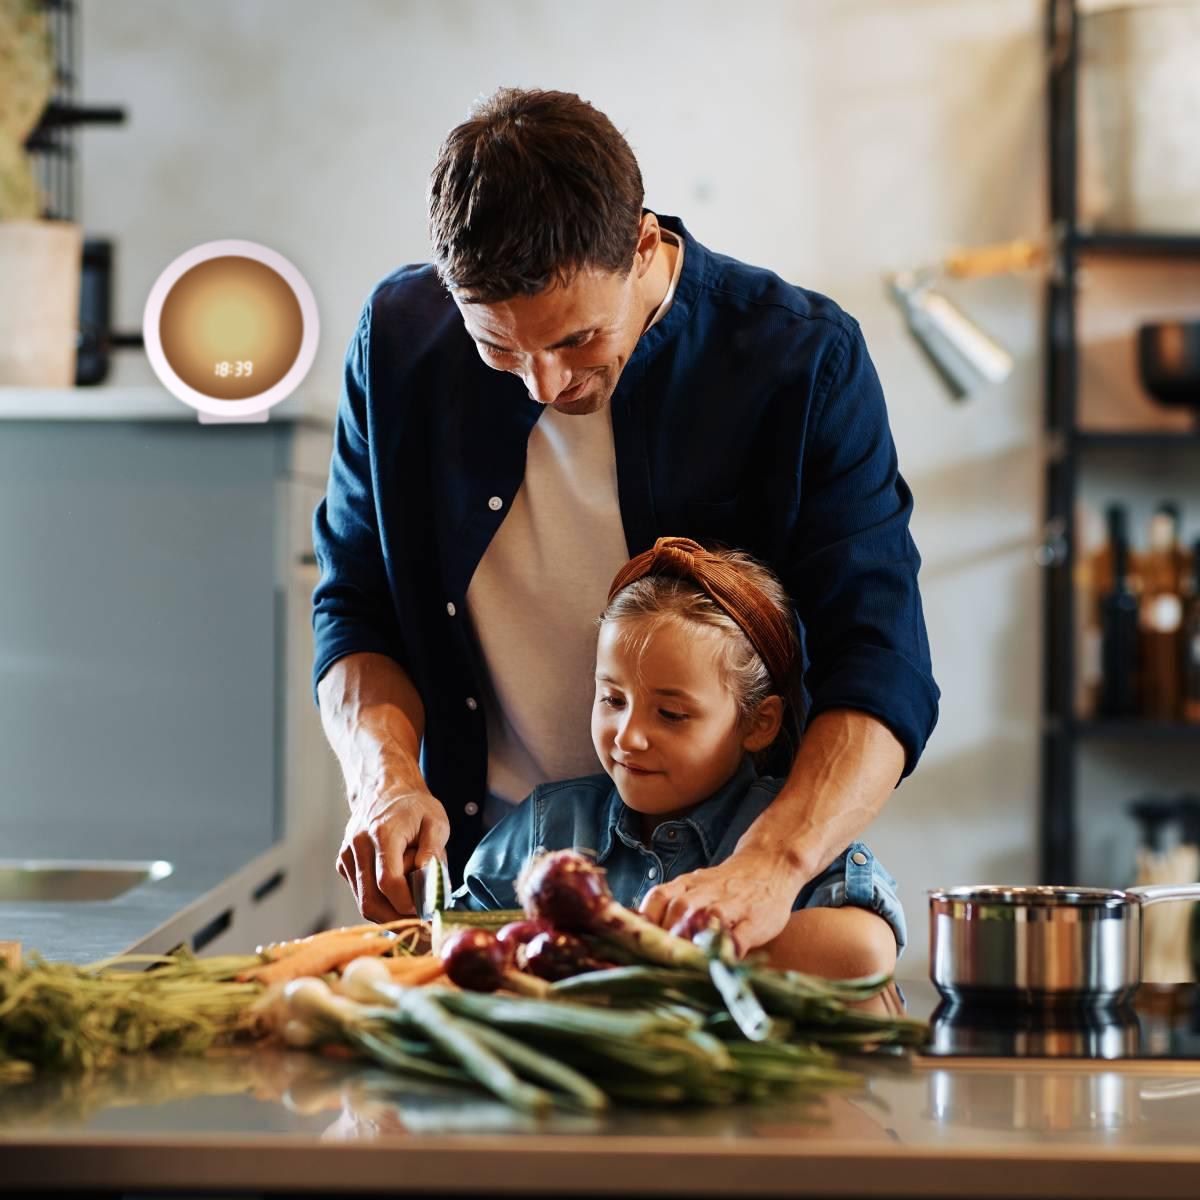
18:39
